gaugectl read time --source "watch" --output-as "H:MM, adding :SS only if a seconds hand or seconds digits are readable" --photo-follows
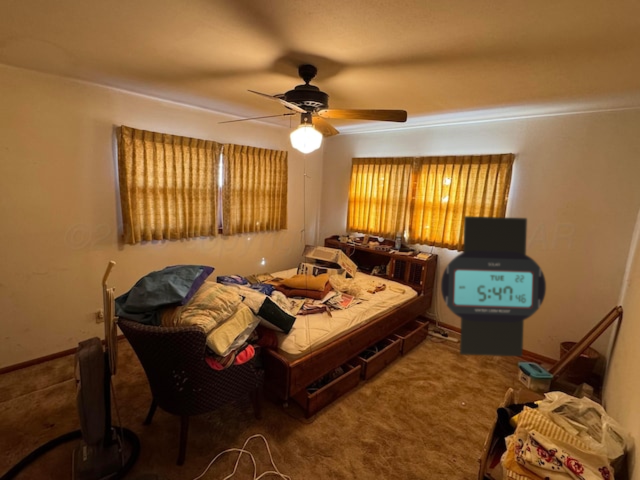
5:47
